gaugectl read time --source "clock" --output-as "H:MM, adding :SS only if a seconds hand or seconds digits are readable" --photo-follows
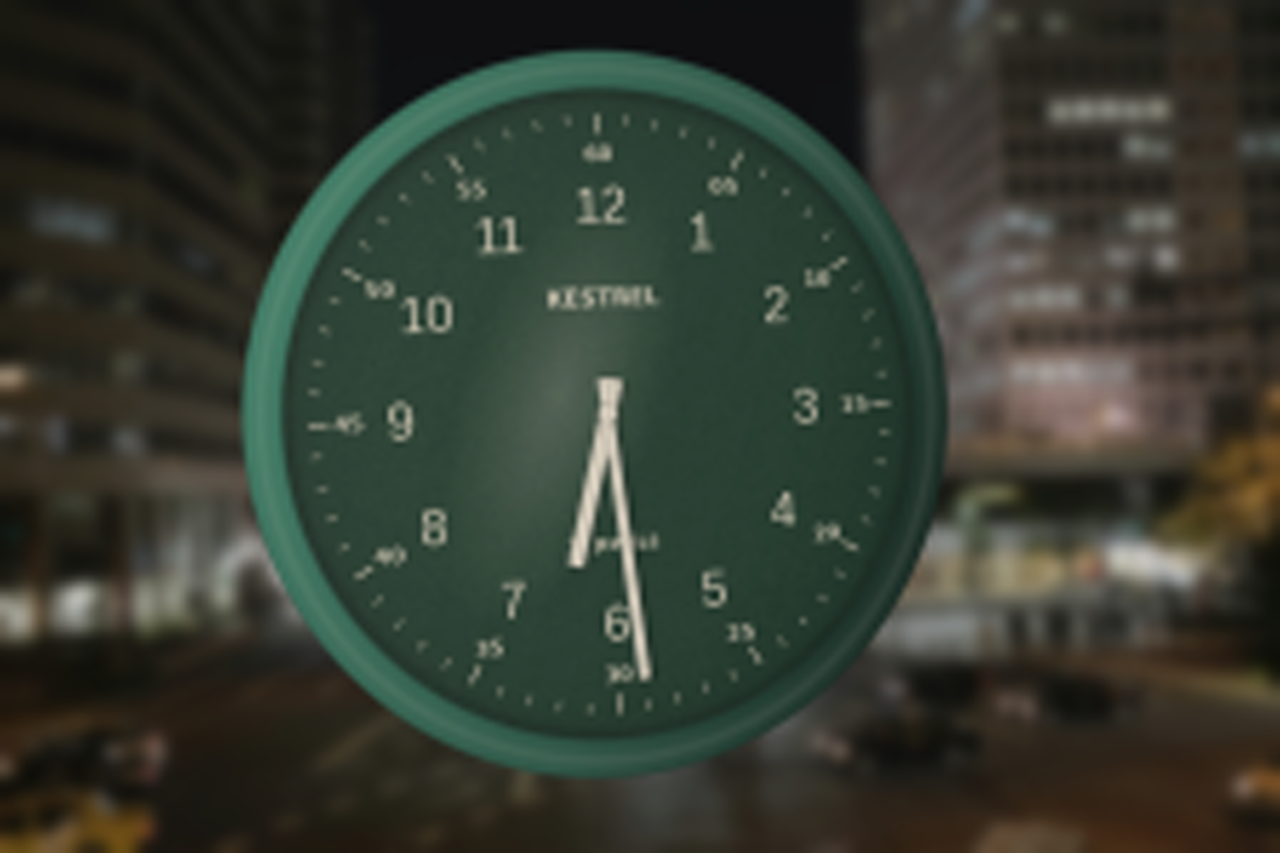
6:29
